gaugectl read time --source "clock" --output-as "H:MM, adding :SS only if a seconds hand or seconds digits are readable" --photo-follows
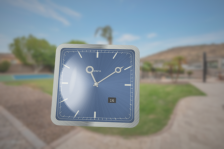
11:09
